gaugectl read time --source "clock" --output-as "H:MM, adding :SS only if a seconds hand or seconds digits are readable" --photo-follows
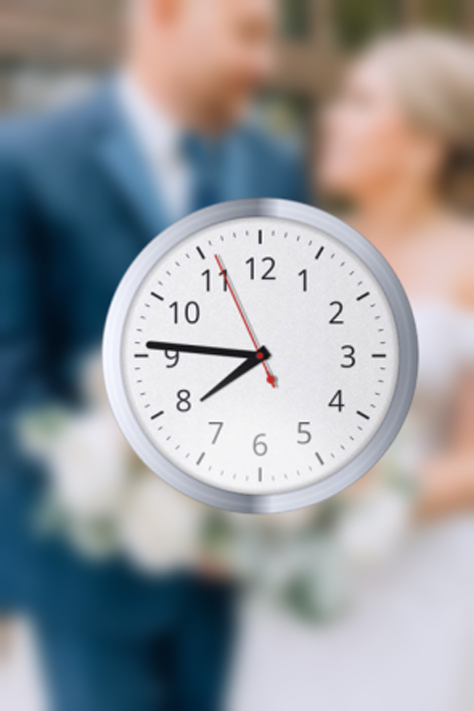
7:45:56
